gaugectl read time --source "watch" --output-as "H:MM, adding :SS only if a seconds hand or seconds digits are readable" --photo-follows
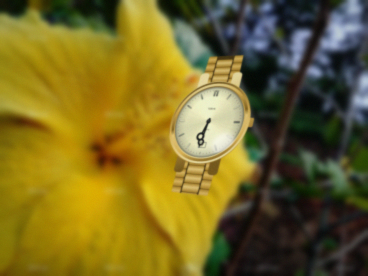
6:31
